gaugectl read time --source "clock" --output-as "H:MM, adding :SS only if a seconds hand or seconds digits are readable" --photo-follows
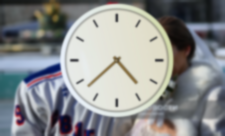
4:38
